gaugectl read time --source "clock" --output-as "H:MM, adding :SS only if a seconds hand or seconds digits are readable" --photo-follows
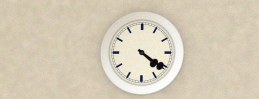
4:21
